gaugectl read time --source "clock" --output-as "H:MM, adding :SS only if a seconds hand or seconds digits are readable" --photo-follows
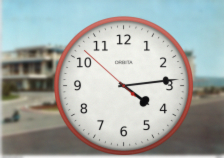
4:13:52
